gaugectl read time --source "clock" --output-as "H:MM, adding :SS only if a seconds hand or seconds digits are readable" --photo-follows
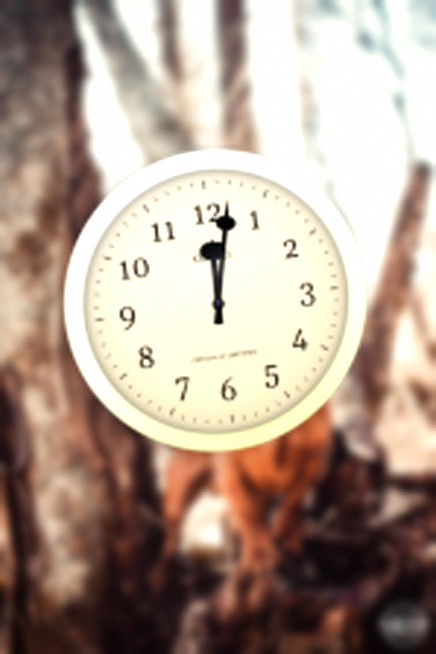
12:02
